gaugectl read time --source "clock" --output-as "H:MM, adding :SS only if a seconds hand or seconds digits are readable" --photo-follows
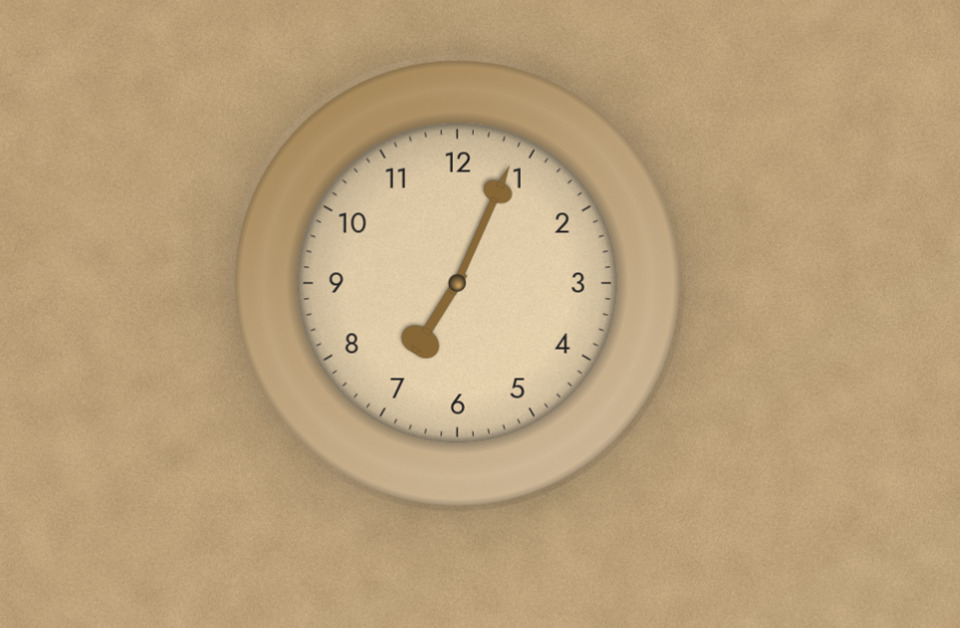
7:04
